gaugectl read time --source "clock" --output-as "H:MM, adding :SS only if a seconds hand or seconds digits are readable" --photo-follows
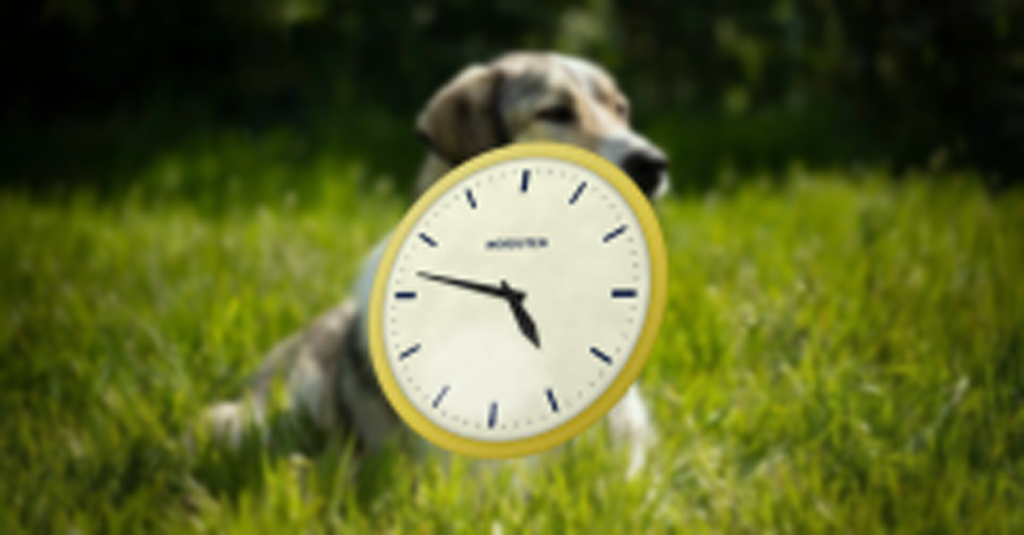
4:47
